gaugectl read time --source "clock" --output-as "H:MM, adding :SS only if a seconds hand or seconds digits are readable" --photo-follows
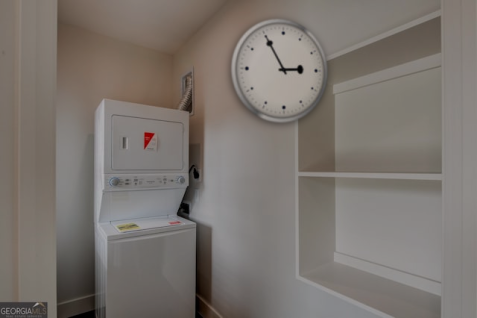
2:55
